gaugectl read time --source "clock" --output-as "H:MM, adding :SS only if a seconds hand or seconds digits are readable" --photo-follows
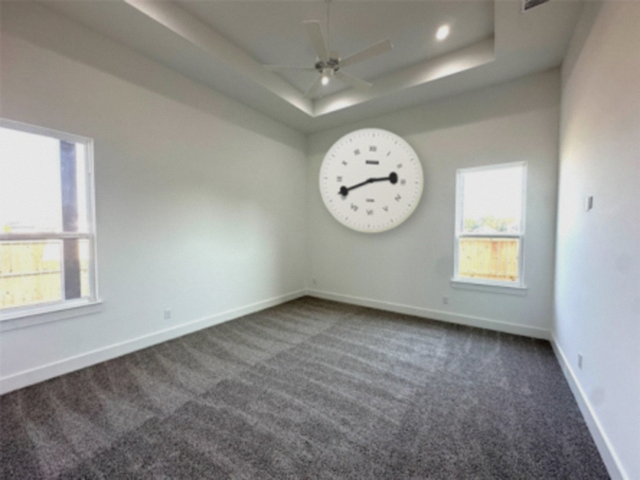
2:41
